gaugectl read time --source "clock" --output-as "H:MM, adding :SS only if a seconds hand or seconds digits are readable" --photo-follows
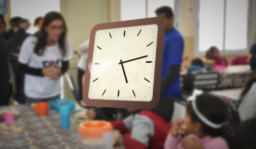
5:13
